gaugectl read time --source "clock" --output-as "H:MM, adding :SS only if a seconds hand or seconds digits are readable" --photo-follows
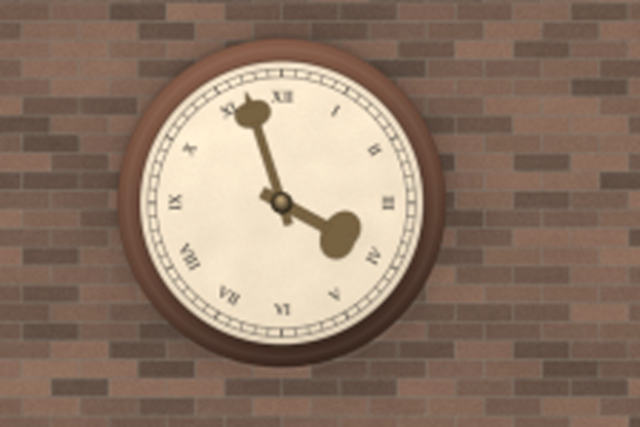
3:57
